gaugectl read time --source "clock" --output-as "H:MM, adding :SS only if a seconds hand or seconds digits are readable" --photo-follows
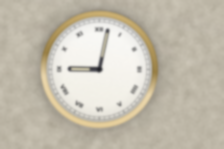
9:02
